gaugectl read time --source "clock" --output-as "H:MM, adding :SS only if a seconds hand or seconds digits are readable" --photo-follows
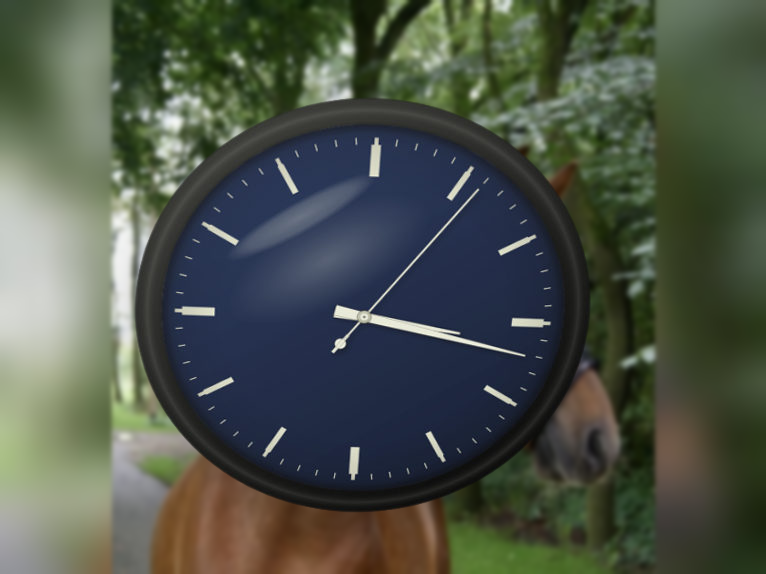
3:17:06
